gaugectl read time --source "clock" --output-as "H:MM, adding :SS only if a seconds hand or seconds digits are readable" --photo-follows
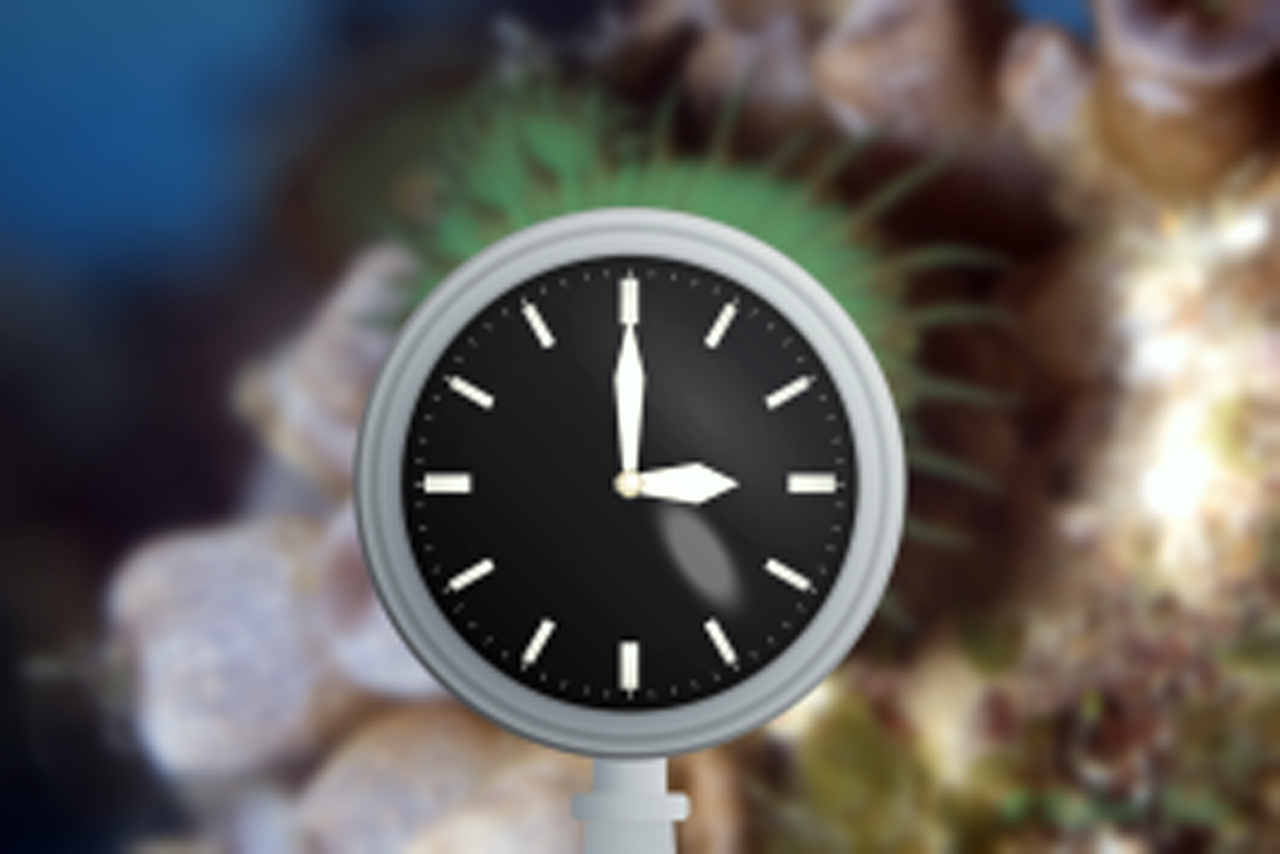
3:00
